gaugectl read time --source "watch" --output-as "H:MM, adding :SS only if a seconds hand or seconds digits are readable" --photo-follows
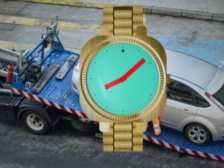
8:08
